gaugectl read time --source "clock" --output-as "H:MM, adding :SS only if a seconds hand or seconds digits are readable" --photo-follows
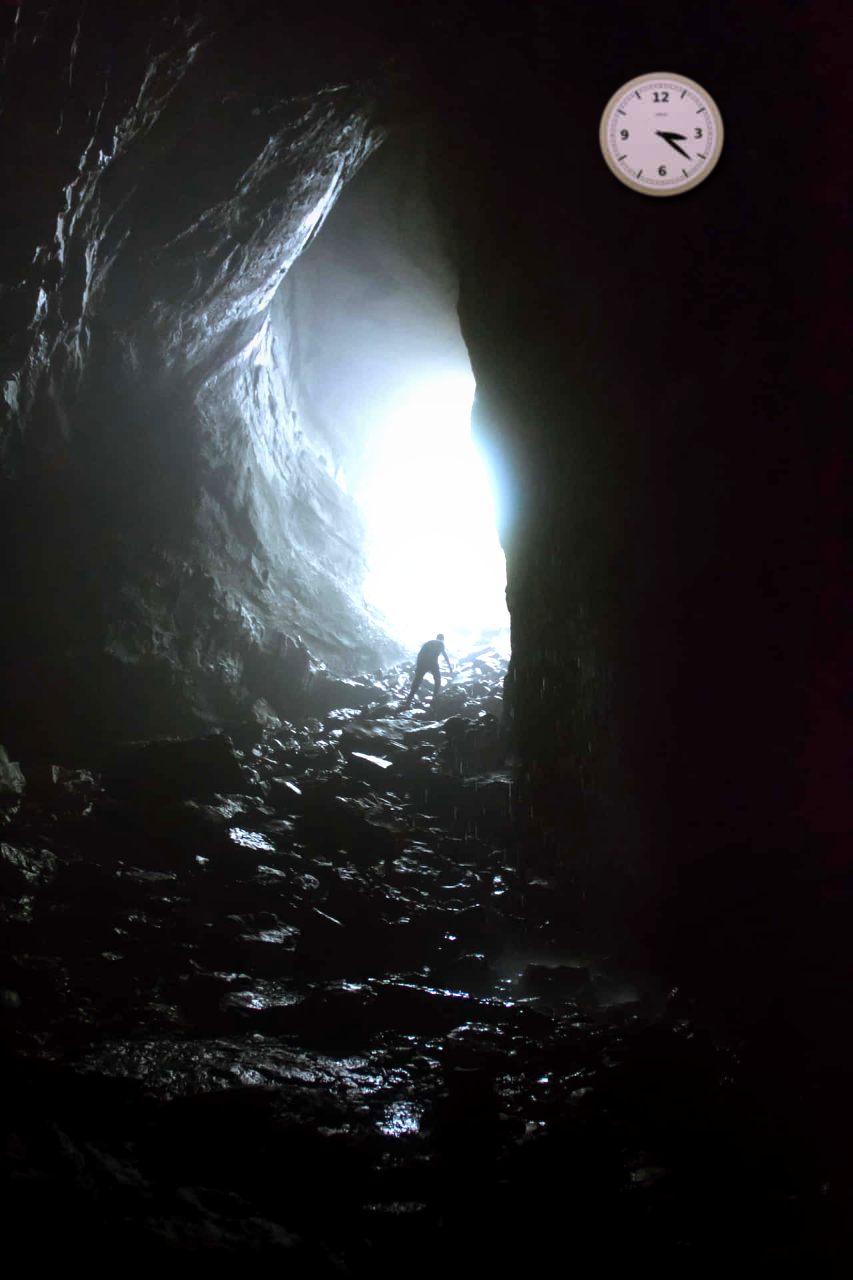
3:22
